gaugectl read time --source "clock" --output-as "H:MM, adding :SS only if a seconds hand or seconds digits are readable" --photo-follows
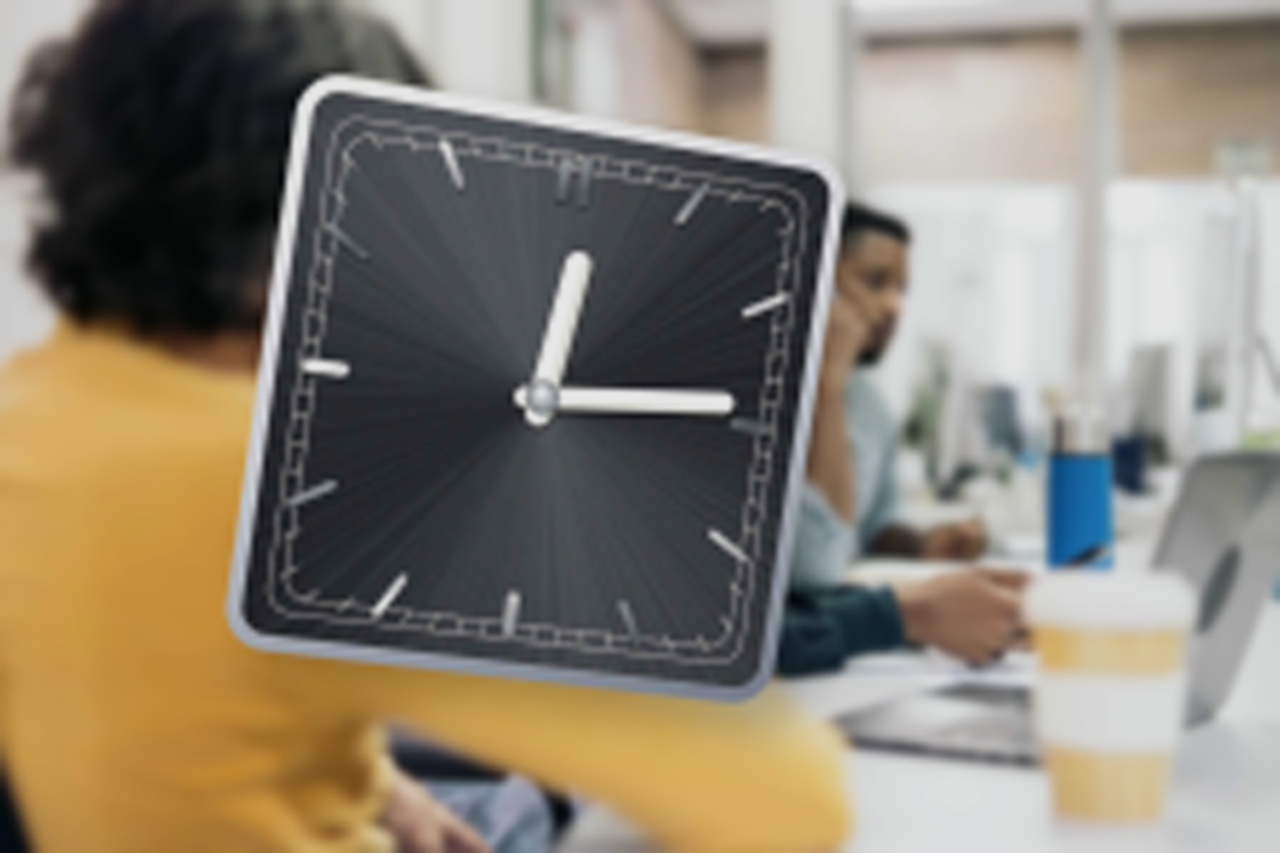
12:14
